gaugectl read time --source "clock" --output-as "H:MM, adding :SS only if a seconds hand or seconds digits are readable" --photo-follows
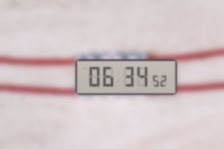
6:34:52
